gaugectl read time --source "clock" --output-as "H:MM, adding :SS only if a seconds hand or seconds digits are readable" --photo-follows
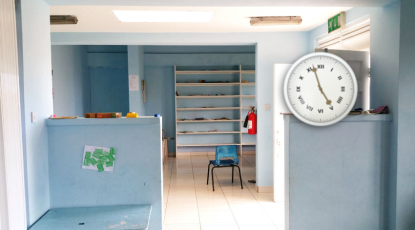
4:57
